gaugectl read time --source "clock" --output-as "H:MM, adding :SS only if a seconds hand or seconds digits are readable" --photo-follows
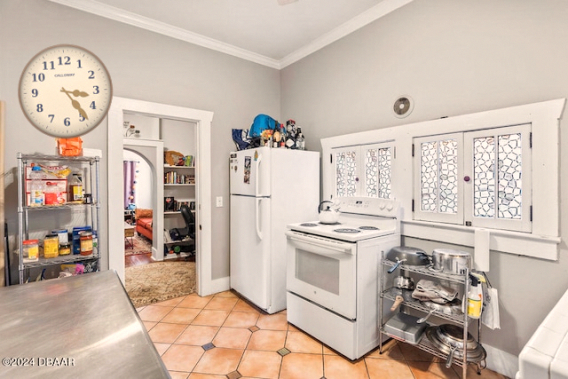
3:24
